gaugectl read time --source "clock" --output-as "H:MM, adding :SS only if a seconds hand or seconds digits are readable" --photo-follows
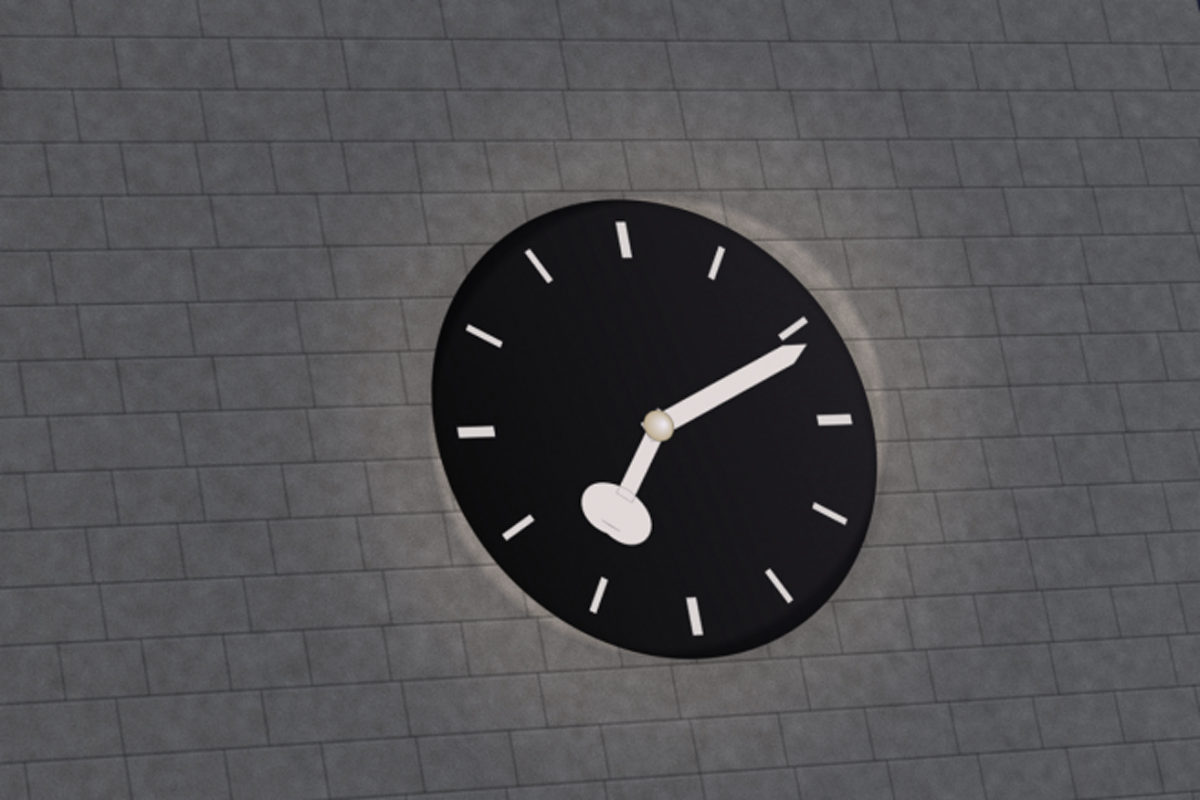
7:11
